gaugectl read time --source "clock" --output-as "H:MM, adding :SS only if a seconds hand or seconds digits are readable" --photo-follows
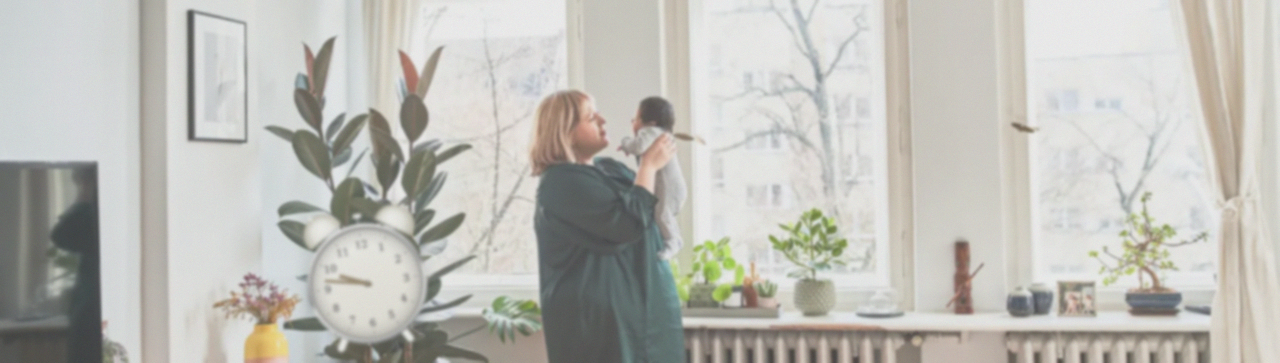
9:47
